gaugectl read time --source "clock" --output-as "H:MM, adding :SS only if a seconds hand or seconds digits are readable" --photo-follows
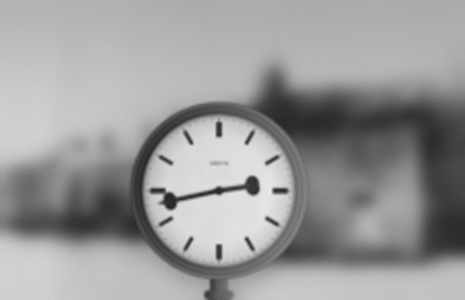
2:43
